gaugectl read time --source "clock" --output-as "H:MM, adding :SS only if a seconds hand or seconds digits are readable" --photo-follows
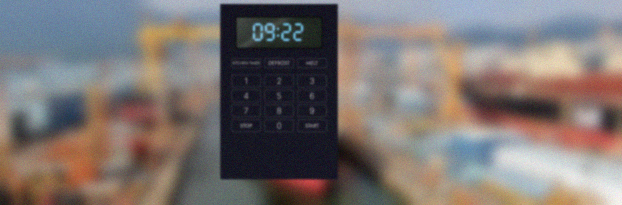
9:22
